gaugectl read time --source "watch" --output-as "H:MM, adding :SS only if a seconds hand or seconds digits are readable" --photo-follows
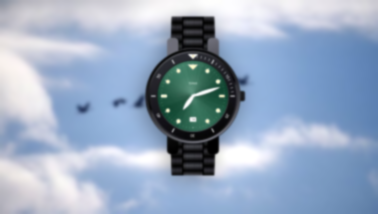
7:12
